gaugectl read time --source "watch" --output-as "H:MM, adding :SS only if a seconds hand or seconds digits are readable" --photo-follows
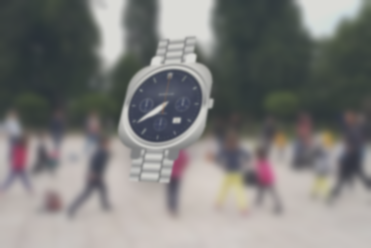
7:39
